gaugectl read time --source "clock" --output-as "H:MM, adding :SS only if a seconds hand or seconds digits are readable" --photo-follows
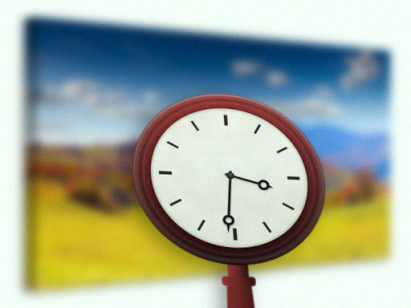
3:31
